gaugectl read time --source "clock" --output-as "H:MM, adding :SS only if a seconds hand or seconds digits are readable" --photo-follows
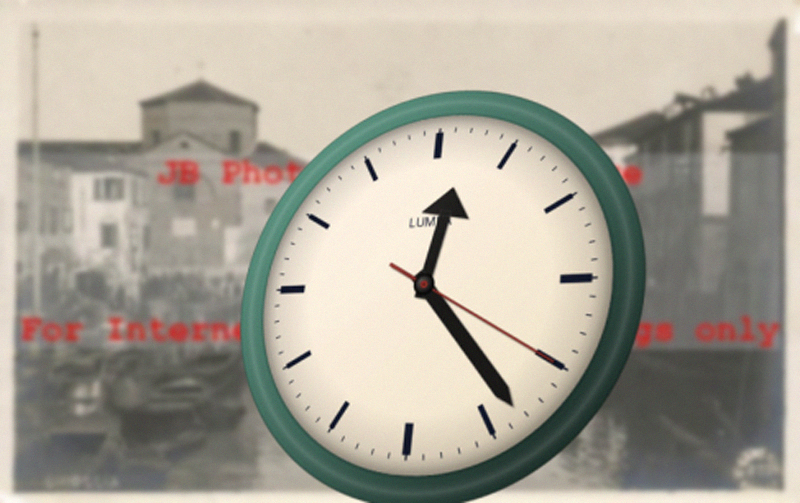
12:23:20
